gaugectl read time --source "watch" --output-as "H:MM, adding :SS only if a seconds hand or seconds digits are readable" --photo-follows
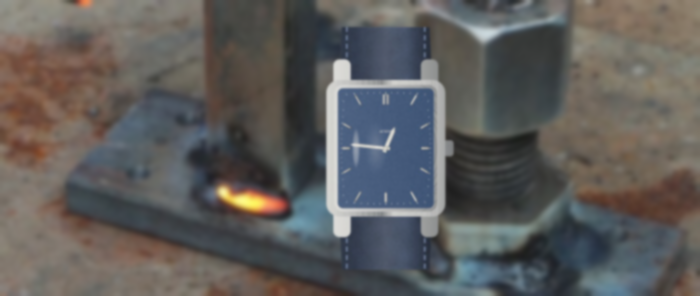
12:46
